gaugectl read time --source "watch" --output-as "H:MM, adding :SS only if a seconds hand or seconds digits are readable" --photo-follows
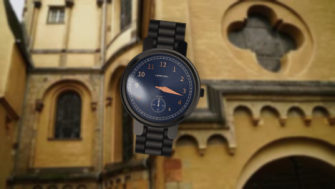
3:17
